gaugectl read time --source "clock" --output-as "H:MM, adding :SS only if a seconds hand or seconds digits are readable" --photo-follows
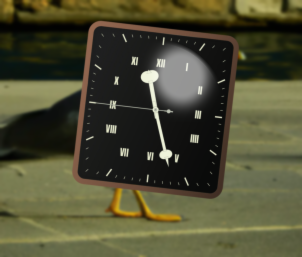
11:26:45
